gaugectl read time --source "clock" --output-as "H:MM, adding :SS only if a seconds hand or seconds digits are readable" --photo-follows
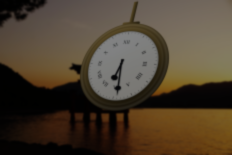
6:29
